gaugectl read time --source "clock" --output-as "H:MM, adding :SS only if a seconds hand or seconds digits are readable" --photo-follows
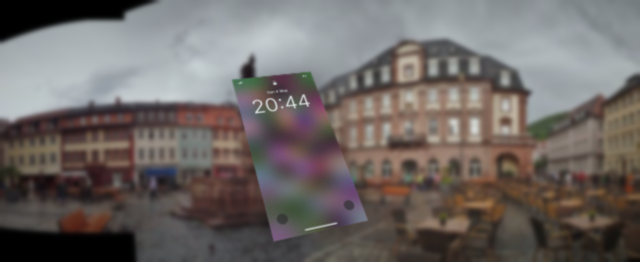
20:44
